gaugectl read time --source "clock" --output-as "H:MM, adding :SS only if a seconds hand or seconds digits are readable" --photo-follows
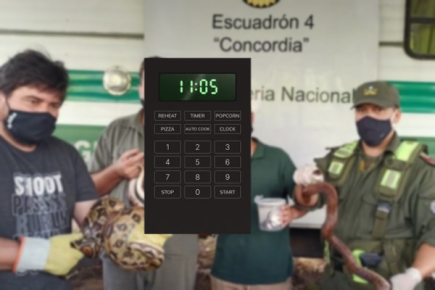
11:05
